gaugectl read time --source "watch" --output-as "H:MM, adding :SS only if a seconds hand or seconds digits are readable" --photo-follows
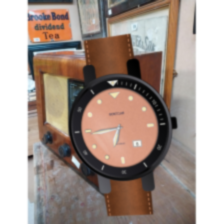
6:44
